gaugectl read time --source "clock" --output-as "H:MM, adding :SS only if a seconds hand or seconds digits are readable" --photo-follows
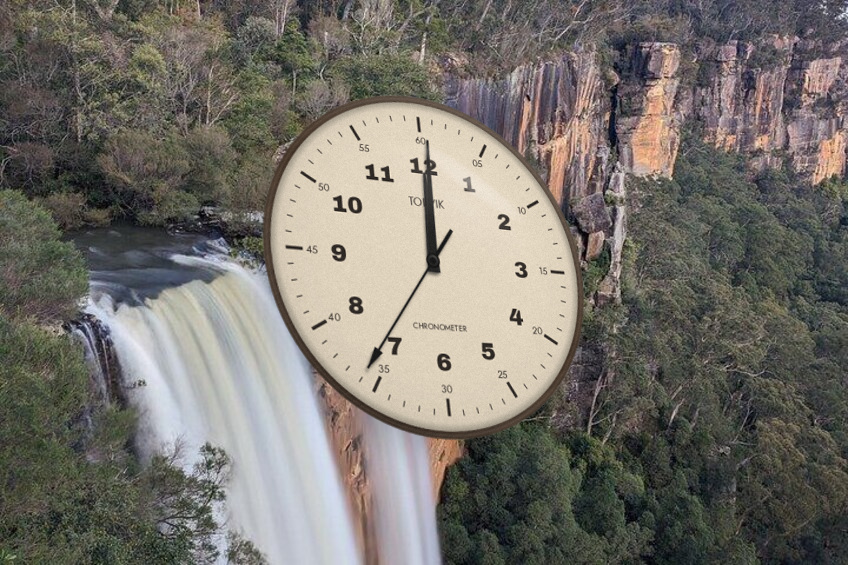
12:00:36
